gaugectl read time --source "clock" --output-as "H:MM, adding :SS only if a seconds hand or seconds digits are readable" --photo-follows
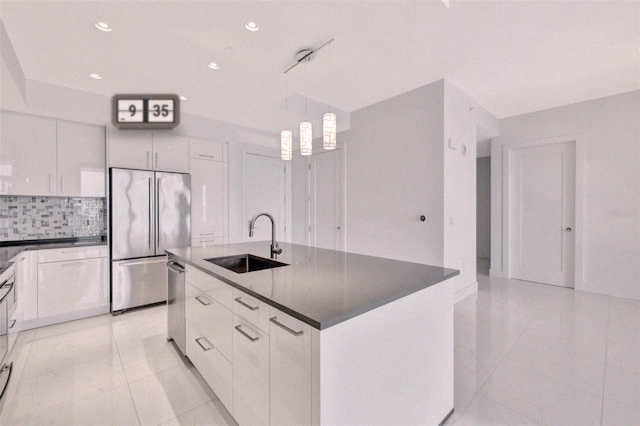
9:35
